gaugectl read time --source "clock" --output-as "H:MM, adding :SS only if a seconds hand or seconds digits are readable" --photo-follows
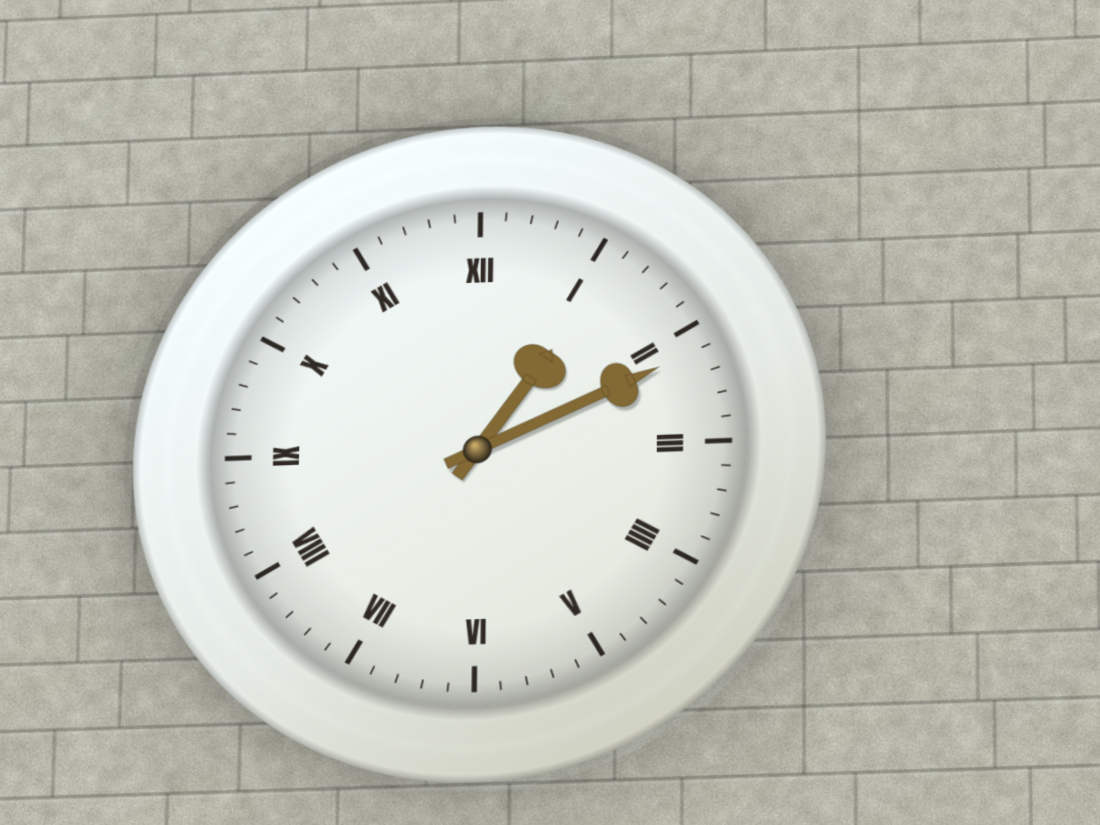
1:11
